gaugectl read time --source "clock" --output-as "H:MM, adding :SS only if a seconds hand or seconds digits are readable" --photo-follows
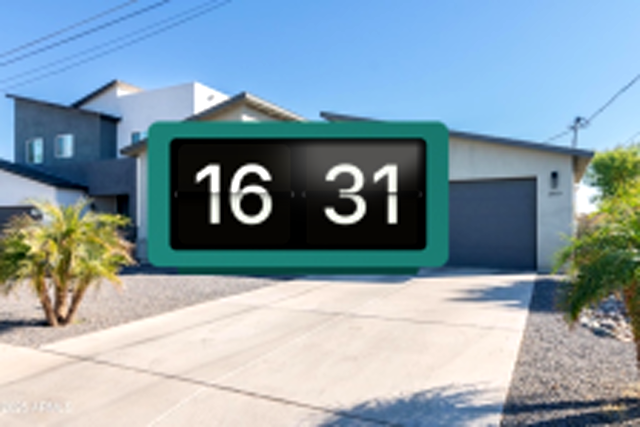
16:31
